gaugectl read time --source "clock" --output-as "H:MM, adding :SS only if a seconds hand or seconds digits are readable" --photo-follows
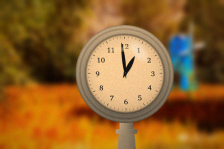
12:59
